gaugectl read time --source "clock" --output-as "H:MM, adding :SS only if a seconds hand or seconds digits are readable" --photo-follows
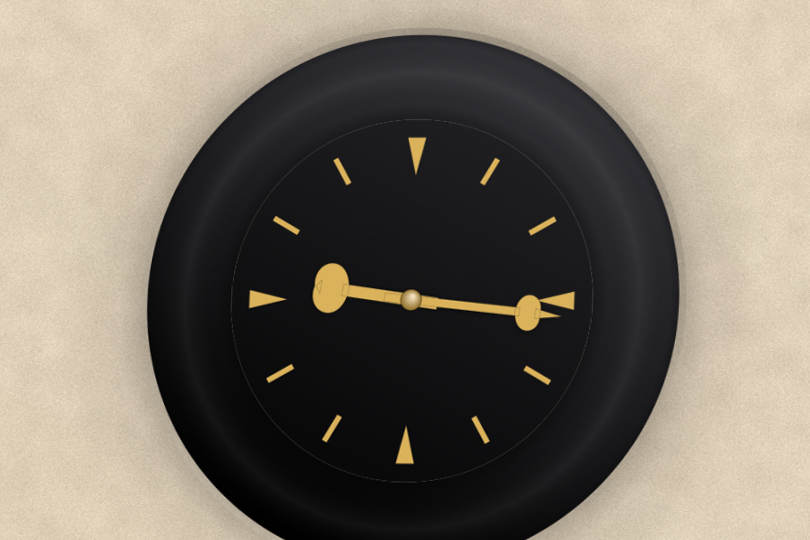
9:16
